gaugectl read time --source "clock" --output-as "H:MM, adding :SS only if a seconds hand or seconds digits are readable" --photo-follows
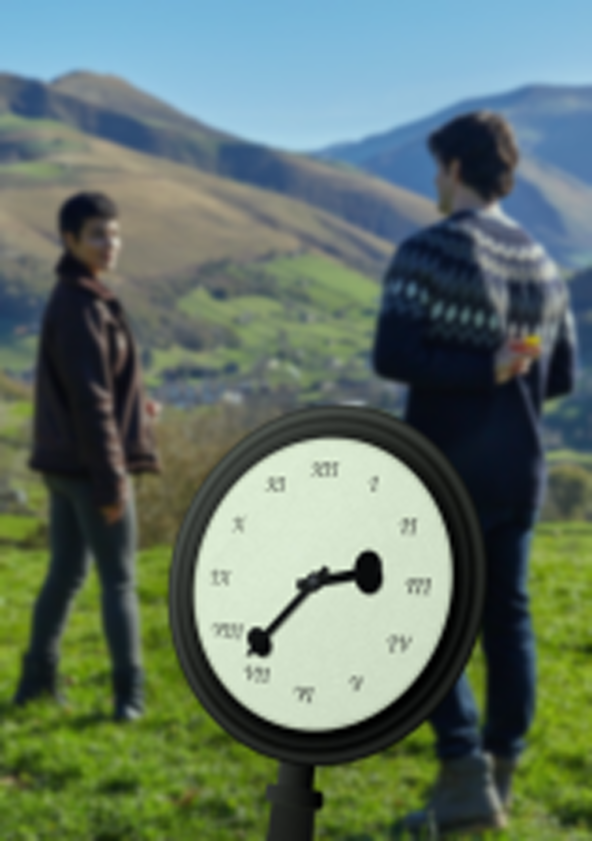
2:37
